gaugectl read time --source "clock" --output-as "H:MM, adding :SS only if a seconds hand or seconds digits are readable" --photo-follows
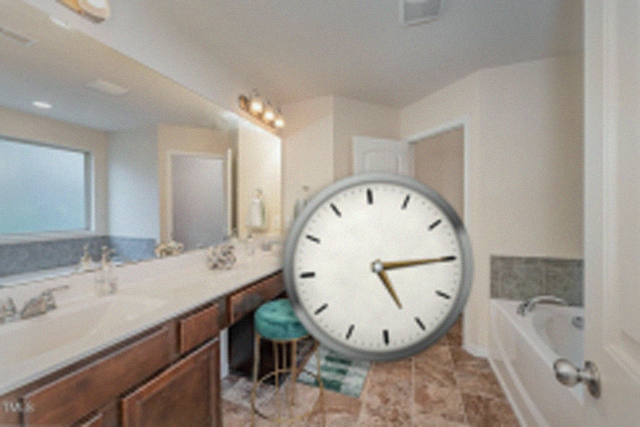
5:15
